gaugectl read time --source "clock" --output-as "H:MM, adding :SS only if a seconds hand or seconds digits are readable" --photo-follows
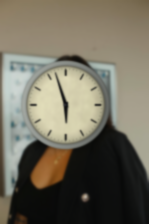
5:57
